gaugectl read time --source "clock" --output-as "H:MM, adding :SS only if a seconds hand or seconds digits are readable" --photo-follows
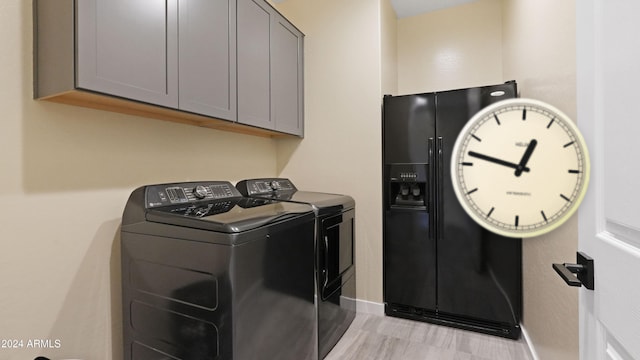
12:47
